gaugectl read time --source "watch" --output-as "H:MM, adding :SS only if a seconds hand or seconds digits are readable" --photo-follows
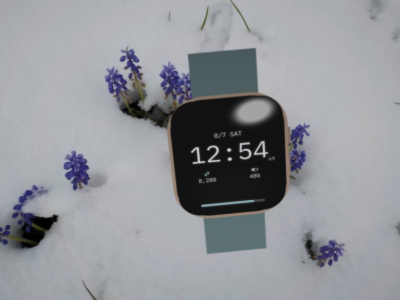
12:54
